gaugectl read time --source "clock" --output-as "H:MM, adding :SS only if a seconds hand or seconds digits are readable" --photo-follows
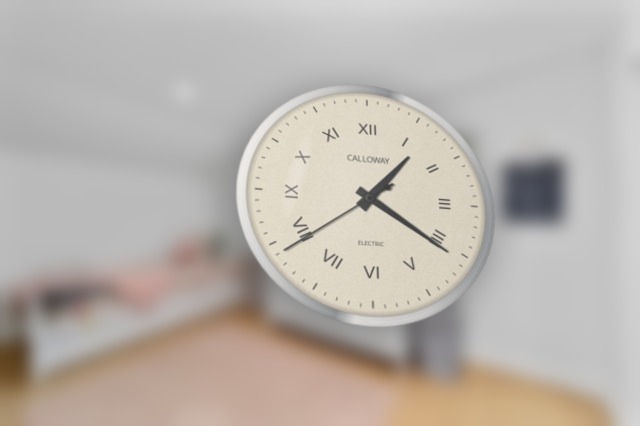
1:20:39
